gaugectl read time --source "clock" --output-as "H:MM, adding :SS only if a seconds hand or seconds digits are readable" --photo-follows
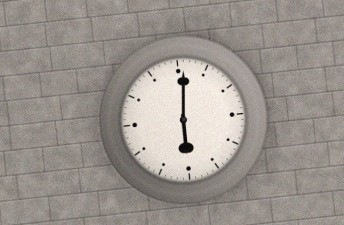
6:01
